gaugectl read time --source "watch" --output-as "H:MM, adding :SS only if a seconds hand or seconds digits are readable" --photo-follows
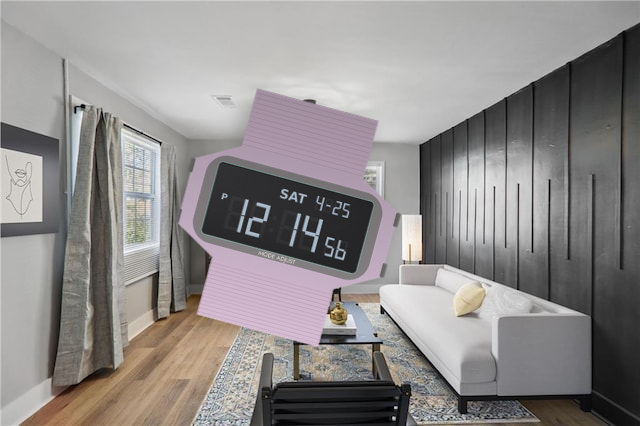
12:14:56
